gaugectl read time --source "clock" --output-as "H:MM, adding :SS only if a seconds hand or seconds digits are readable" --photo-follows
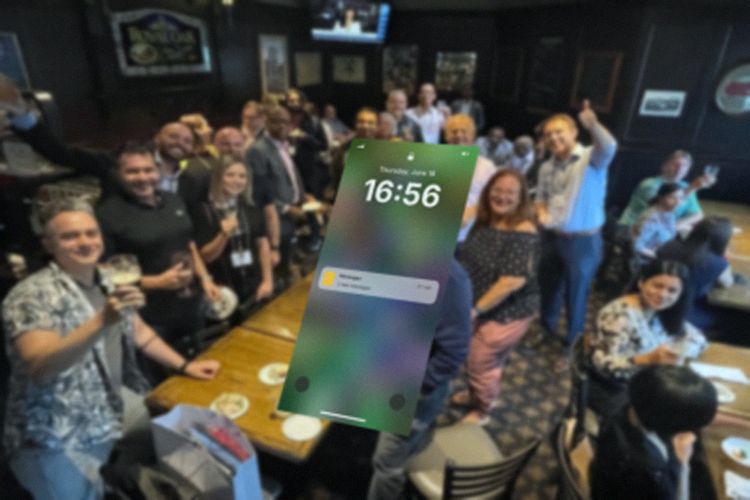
16:56
